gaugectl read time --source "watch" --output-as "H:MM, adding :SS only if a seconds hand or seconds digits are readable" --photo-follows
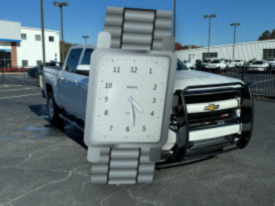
4:28
